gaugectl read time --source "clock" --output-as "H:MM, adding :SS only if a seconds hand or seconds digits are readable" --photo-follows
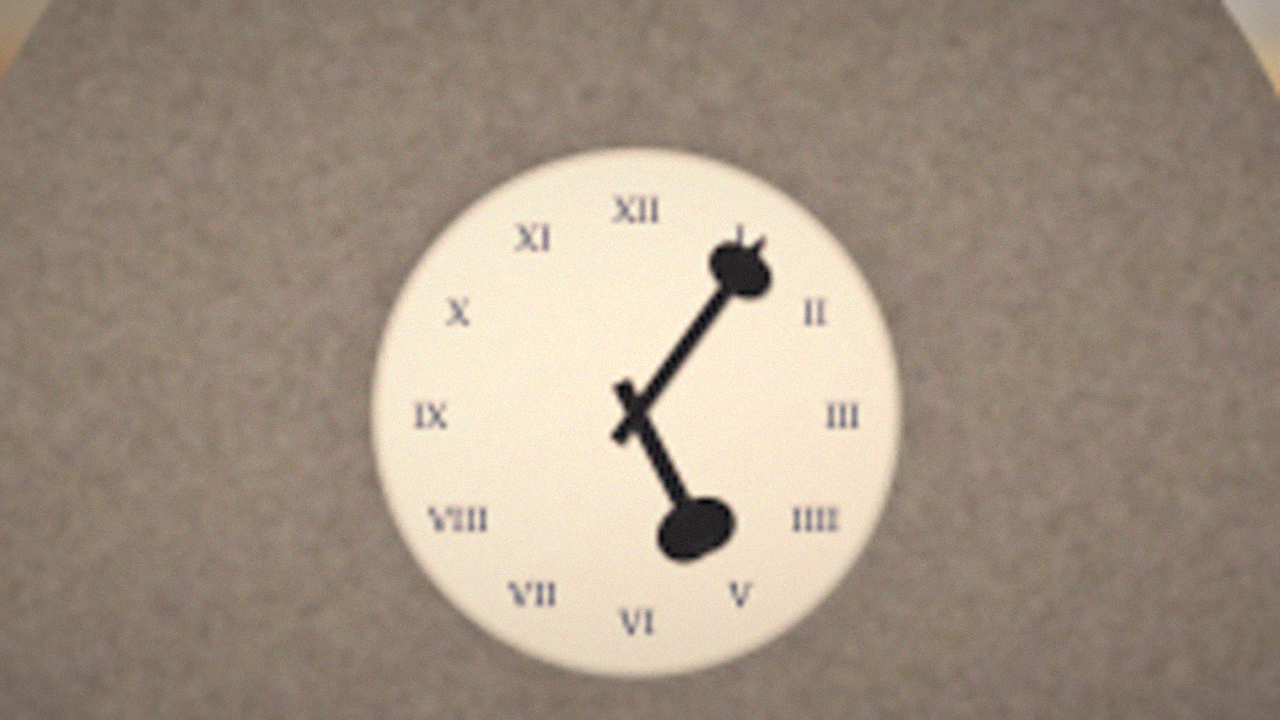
5:06
